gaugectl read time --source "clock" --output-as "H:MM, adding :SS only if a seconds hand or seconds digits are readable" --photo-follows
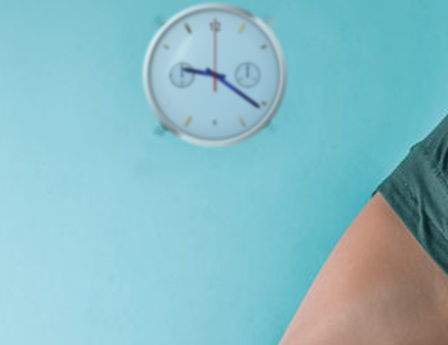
9:21
